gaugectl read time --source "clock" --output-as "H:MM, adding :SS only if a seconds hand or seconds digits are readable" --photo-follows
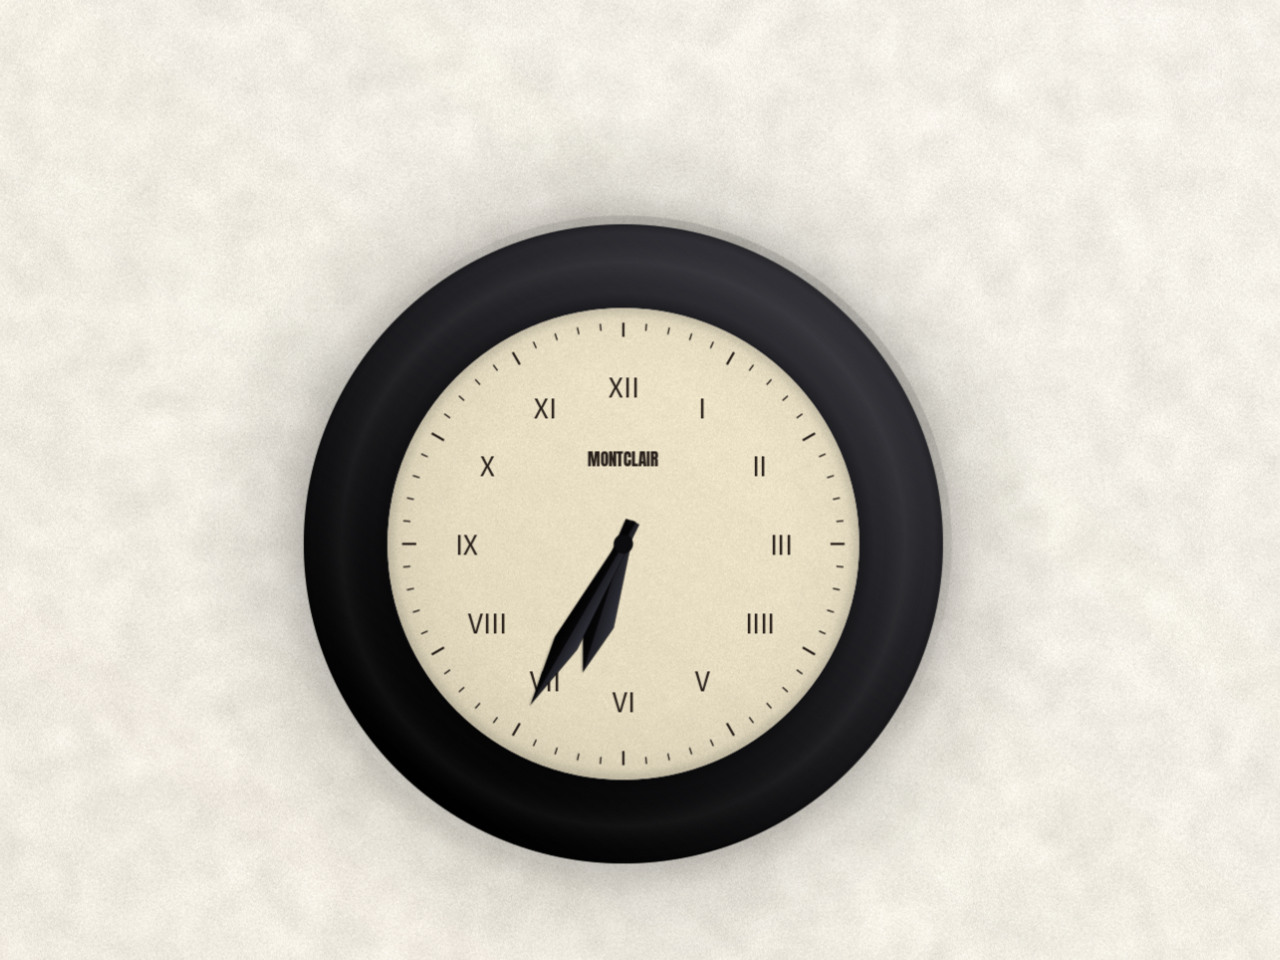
6:35
